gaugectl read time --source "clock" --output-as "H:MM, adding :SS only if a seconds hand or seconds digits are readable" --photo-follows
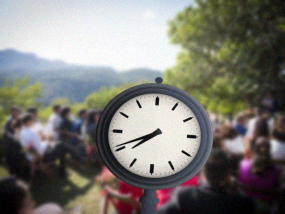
7:41
